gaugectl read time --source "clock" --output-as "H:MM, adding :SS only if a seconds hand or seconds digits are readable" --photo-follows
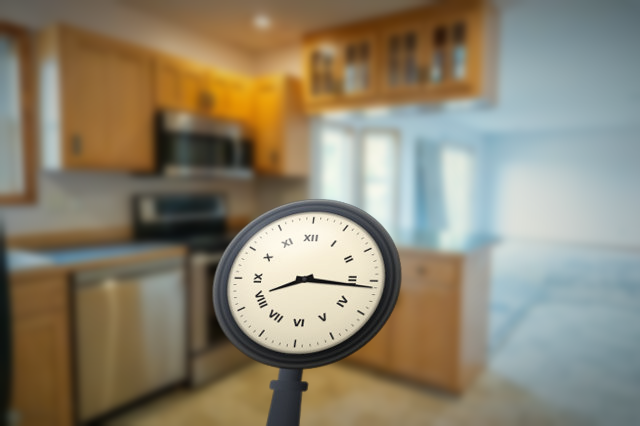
8:16
